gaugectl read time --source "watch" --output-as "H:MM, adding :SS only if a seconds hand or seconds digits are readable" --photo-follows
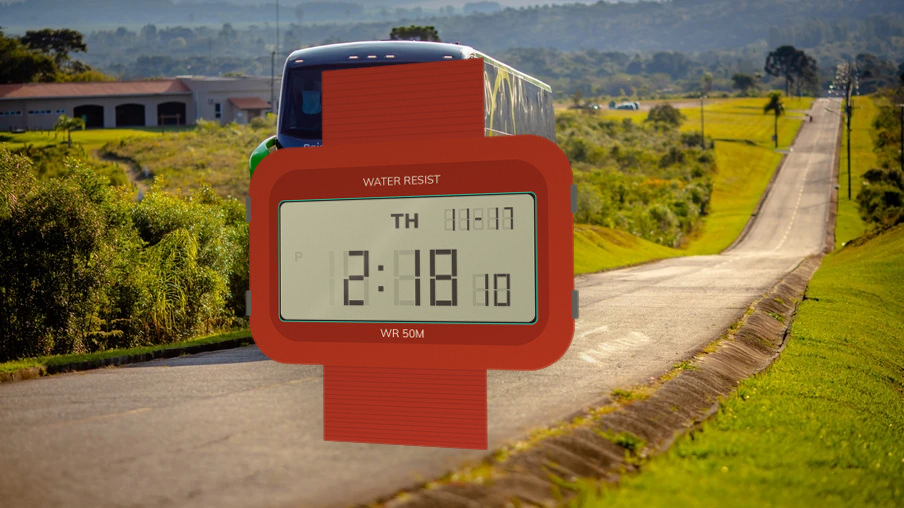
2:18:10
